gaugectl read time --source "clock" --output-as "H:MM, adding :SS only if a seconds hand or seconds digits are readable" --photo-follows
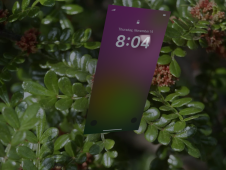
8:04
